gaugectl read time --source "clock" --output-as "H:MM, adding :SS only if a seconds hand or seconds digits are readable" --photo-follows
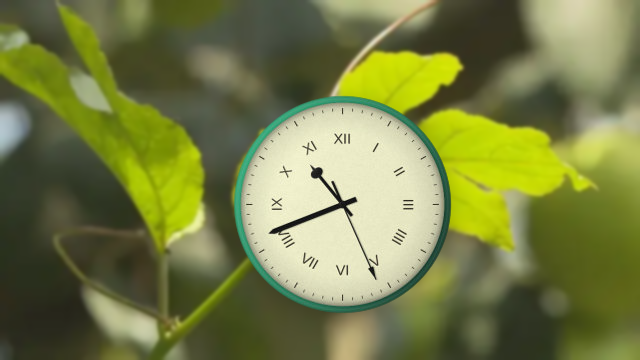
10:41:26
